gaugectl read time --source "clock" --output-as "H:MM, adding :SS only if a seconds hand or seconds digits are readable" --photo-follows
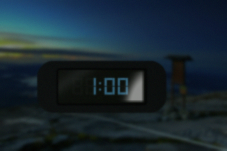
1:00
